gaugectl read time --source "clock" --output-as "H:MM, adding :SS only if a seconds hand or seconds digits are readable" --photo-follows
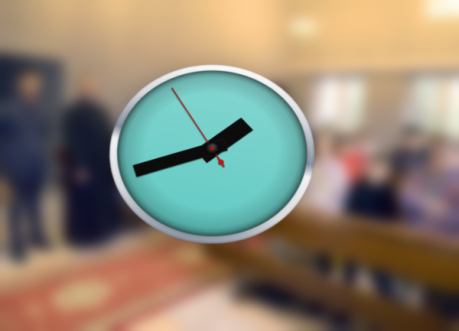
1:41:55
